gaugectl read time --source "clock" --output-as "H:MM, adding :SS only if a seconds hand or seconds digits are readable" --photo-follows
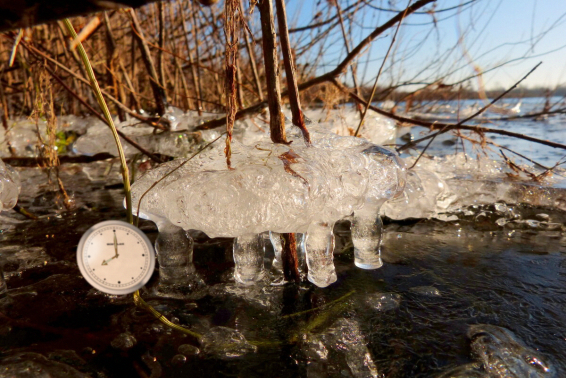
8:00
